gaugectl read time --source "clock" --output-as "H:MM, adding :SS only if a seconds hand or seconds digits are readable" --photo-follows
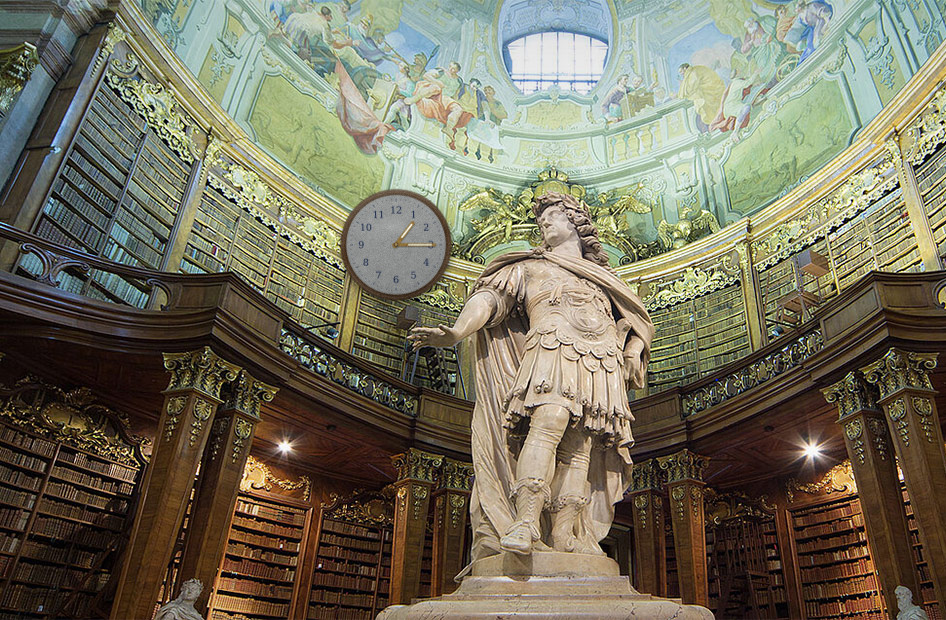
1:15
